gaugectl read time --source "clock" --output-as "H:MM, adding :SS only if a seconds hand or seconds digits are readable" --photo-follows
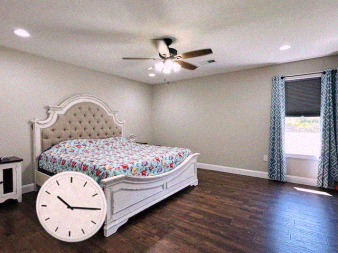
10:15
